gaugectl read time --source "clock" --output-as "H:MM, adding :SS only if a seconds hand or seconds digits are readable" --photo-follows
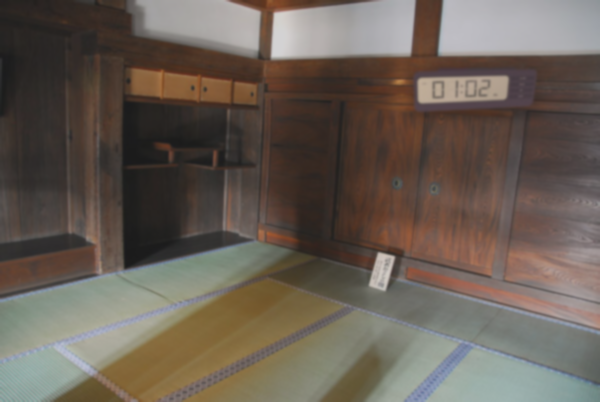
1:02
